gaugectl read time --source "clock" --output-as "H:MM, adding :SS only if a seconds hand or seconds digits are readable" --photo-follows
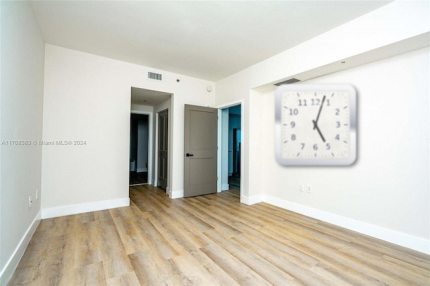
5:03
